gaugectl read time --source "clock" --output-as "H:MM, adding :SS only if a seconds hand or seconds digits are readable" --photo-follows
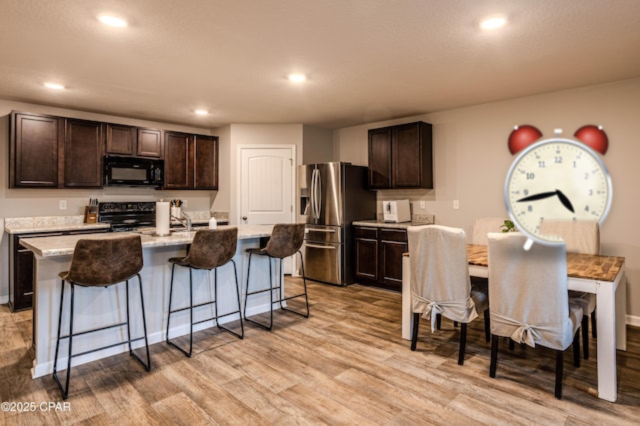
4:43
